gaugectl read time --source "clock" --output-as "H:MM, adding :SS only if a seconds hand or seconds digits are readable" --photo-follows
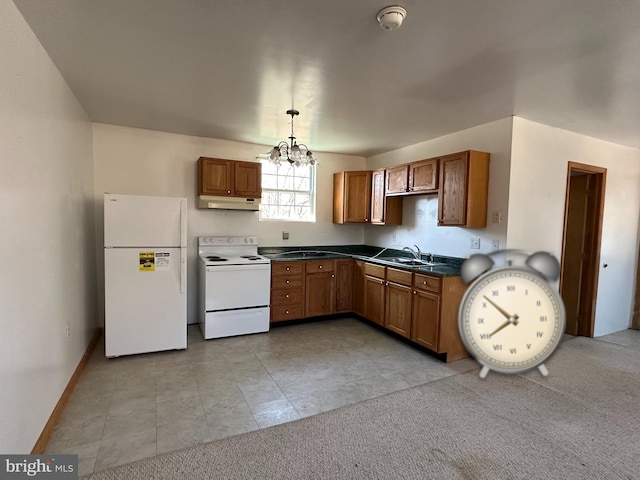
7:52
